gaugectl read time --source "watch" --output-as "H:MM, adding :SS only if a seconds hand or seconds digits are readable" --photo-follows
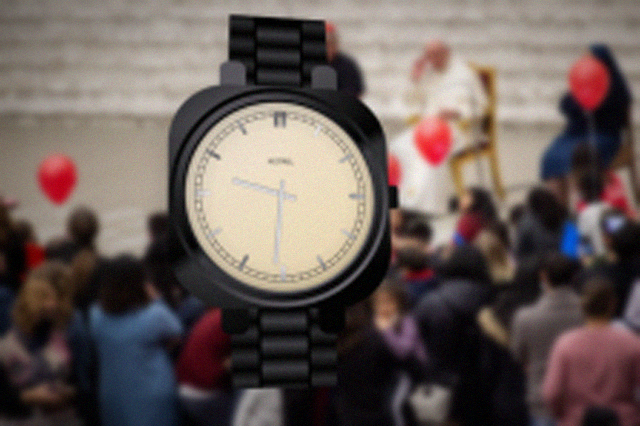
9:31
